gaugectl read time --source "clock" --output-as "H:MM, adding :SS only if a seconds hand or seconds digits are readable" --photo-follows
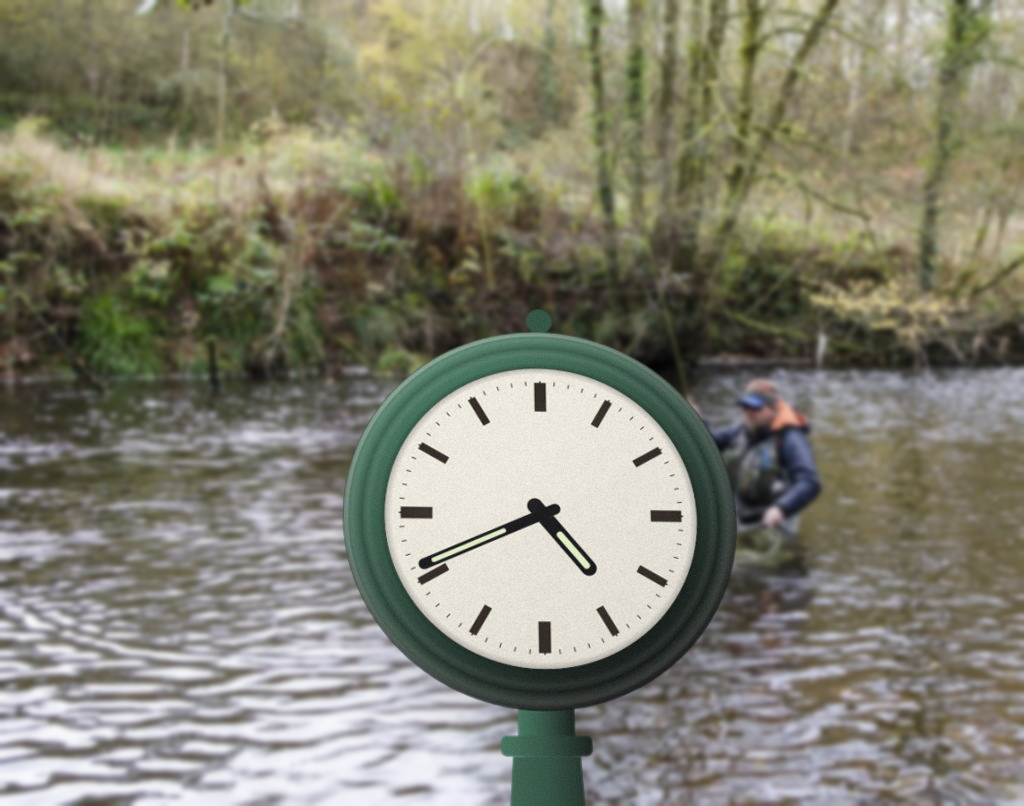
4:41
